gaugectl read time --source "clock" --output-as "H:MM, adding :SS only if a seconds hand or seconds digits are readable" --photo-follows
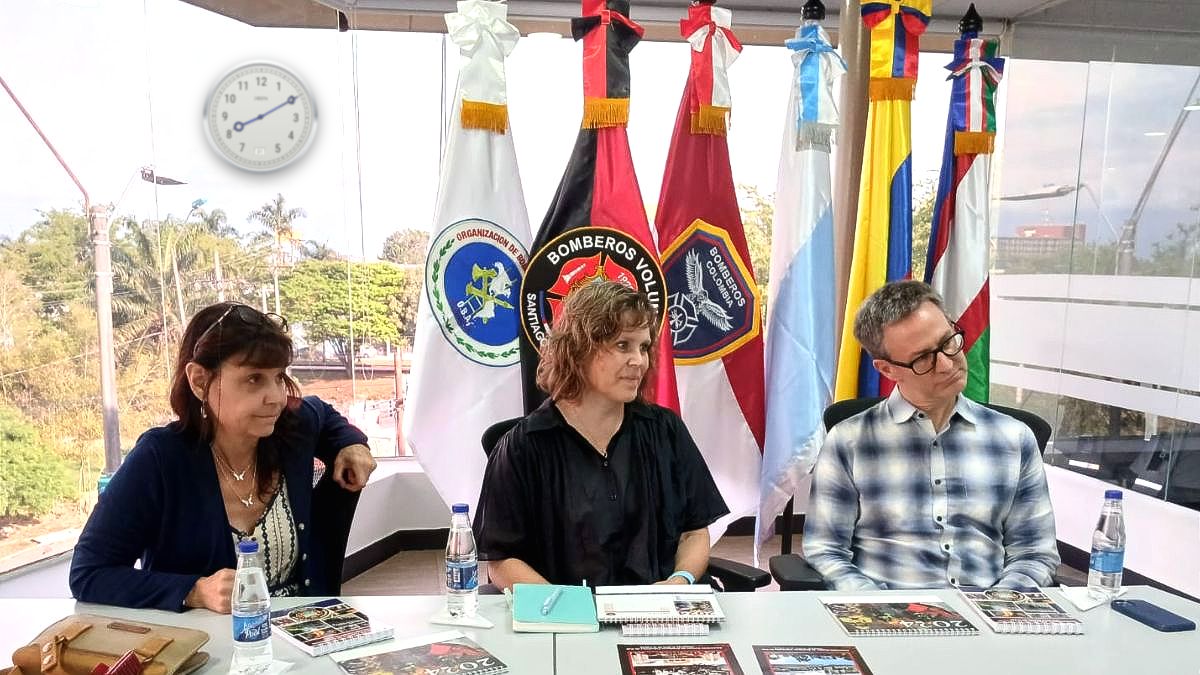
8:10
